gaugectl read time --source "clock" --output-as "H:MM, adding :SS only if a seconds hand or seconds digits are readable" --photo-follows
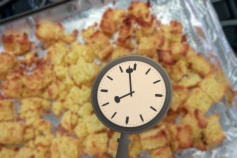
7:58
